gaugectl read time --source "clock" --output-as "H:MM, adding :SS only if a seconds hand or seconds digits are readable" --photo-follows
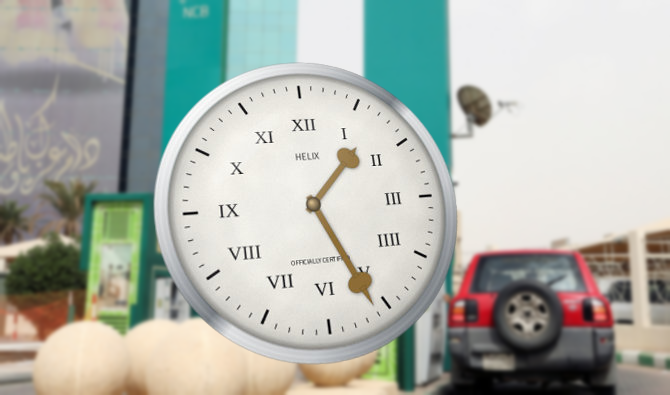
1:26
